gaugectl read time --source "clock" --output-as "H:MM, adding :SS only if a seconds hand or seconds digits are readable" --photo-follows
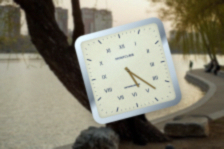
5:23
